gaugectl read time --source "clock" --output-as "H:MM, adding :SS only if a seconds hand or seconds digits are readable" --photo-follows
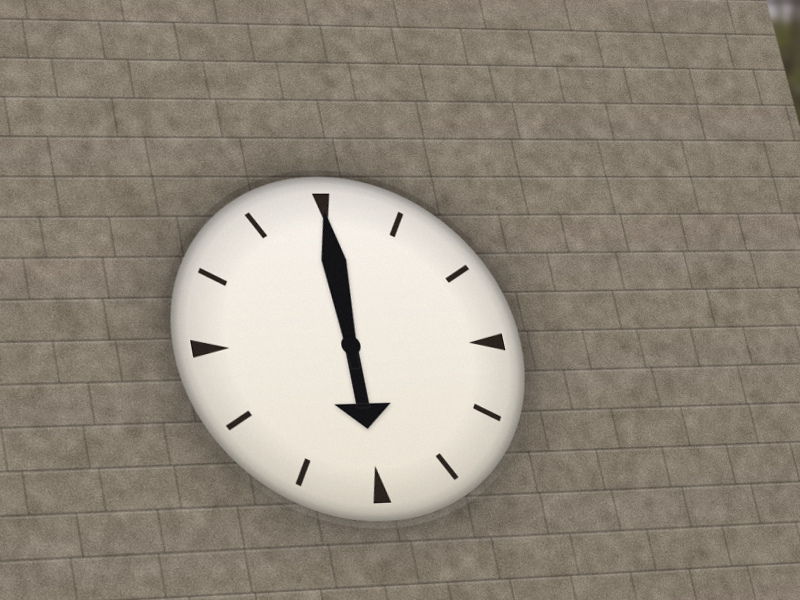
6:00
